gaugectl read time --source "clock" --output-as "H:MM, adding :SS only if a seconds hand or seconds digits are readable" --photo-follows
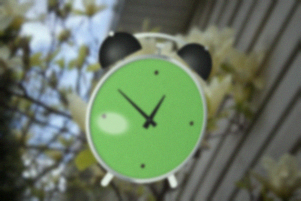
12:51
